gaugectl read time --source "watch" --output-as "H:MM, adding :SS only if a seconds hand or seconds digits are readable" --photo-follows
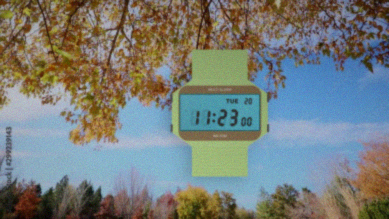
11:23
